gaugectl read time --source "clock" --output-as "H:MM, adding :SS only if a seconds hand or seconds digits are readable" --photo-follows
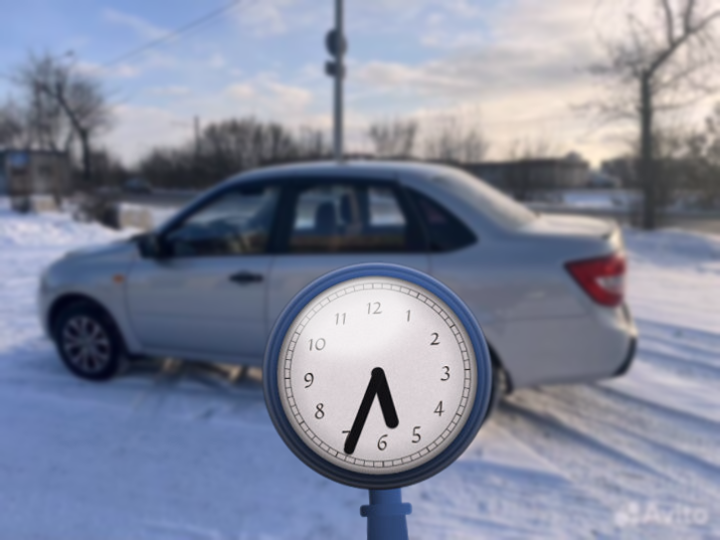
5:34
